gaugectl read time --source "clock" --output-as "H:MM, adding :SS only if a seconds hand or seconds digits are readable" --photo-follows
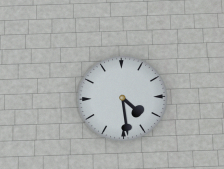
4:29
